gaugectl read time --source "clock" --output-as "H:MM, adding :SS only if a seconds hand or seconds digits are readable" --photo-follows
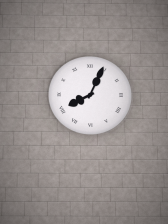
8:04
